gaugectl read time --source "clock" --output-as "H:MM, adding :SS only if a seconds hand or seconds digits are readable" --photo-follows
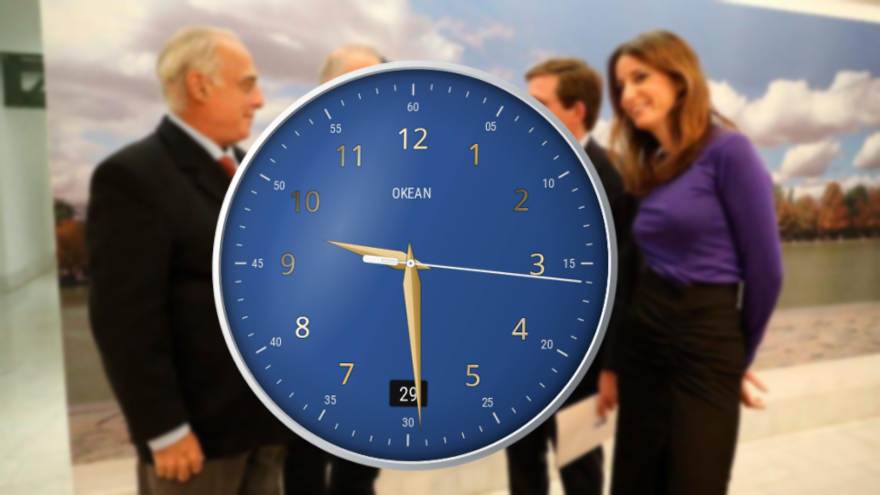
9:29:16
